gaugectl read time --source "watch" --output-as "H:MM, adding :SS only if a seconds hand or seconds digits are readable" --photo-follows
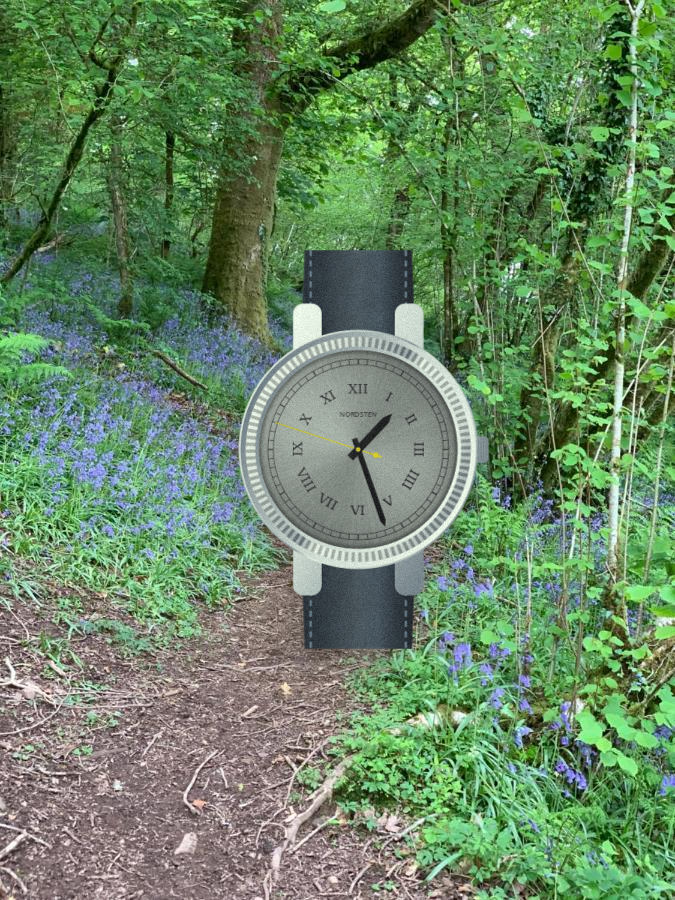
1:26:48
